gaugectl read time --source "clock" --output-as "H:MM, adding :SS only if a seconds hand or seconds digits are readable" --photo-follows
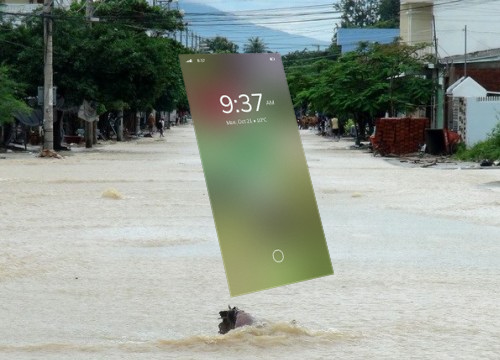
9:37
